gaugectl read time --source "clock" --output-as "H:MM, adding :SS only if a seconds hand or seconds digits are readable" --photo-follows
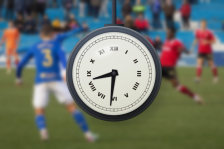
8:31
